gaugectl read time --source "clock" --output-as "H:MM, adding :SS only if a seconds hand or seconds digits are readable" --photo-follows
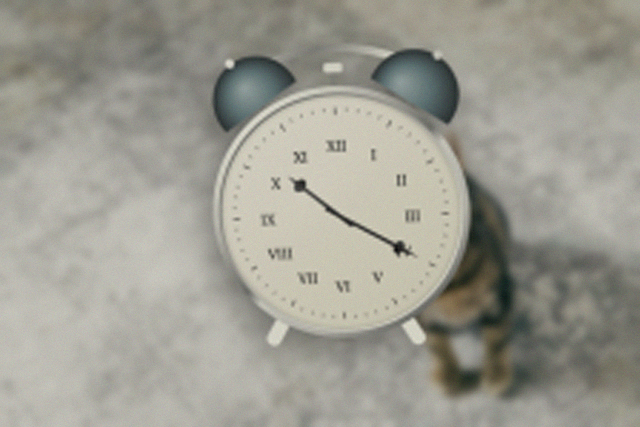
10:20
